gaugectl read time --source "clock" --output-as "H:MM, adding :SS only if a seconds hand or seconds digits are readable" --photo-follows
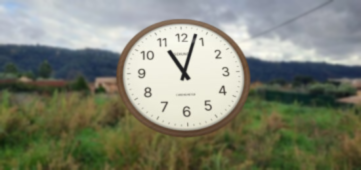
11:03
